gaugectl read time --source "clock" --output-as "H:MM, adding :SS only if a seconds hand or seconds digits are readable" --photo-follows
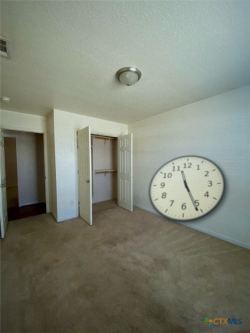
11:26
